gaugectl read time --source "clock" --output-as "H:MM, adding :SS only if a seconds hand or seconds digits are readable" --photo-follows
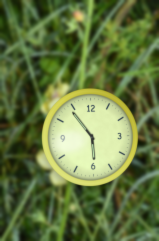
5:54
